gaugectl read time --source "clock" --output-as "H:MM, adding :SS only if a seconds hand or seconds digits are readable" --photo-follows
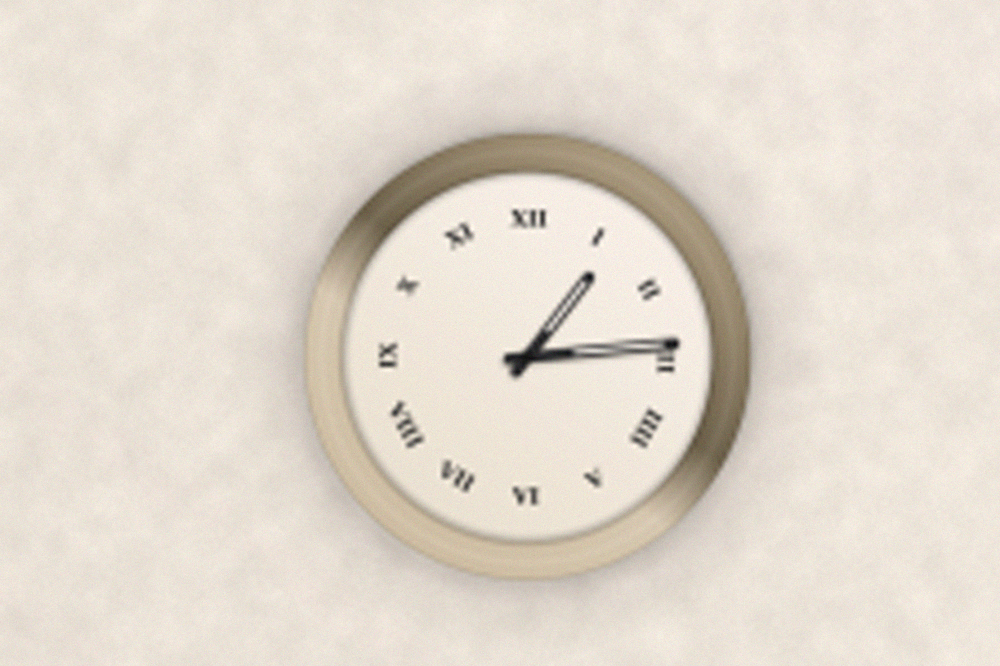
1:14
